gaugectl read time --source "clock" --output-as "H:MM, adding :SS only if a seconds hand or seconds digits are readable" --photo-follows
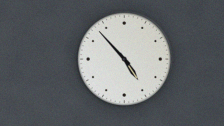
4:53
